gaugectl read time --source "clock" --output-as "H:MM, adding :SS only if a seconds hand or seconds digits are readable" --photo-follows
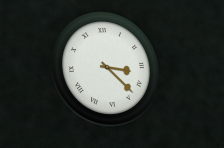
3:23
